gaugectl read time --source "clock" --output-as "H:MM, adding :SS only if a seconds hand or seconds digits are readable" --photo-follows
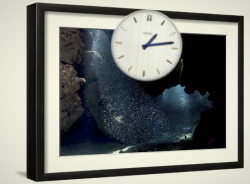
1:13
